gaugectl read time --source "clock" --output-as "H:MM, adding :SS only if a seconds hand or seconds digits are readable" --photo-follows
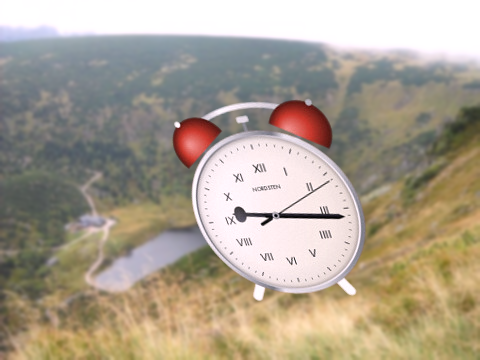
9:16:11
